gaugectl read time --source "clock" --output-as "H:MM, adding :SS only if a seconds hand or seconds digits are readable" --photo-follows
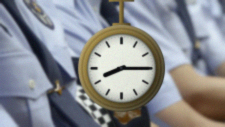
8:15
